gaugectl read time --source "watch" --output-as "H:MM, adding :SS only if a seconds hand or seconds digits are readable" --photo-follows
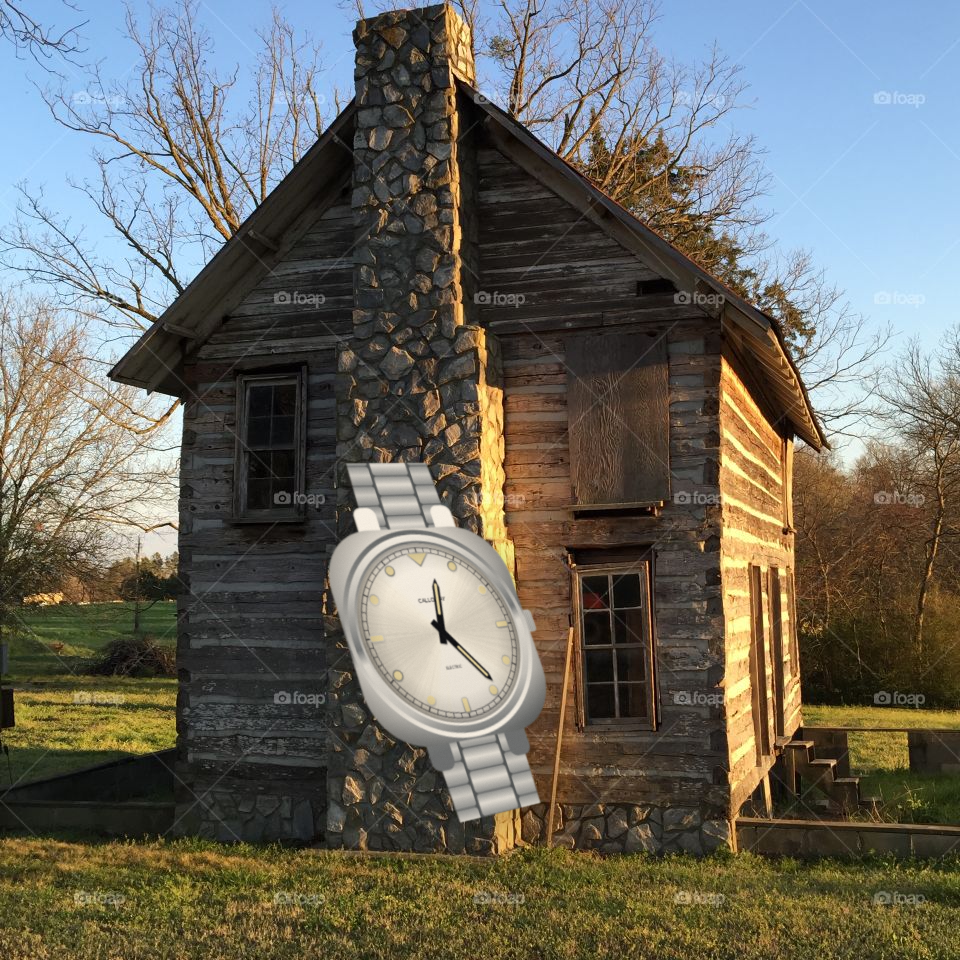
12:24
